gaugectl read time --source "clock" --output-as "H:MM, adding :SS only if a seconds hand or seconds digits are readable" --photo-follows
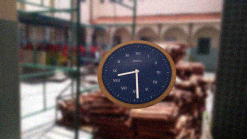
8:29
